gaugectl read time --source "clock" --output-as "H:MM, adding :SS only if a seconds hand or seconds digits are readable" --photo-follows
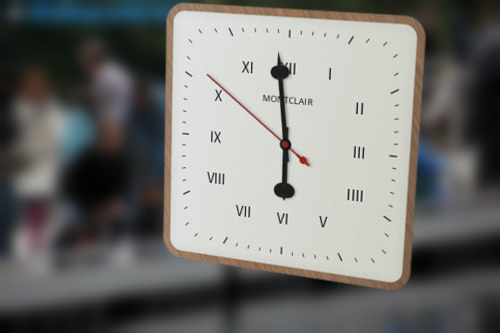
5:58:51
